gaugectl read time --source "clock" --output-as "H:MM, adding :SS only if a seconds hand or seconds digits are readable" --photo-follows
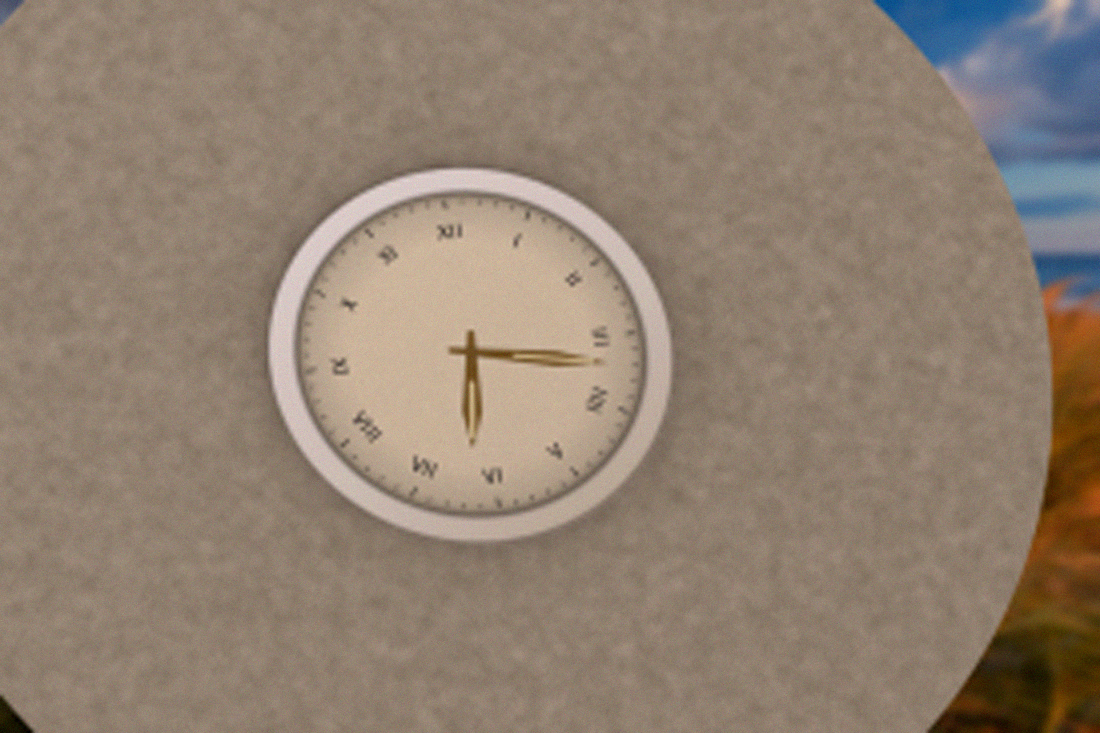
6:17
